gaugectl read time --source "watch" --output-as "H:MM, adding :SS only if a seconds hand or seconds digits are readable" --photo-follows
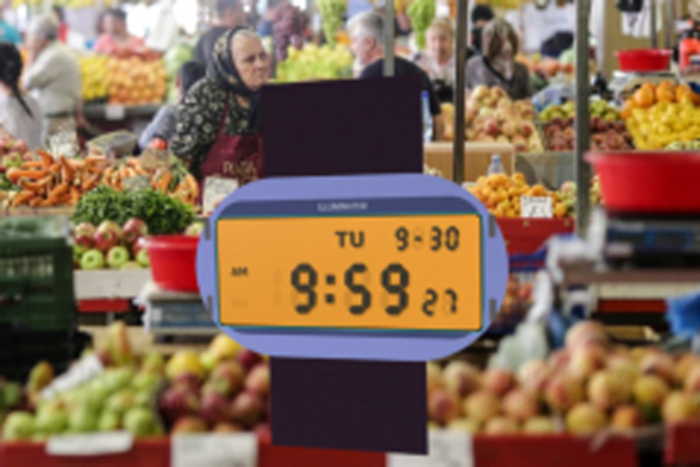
9:59:27
